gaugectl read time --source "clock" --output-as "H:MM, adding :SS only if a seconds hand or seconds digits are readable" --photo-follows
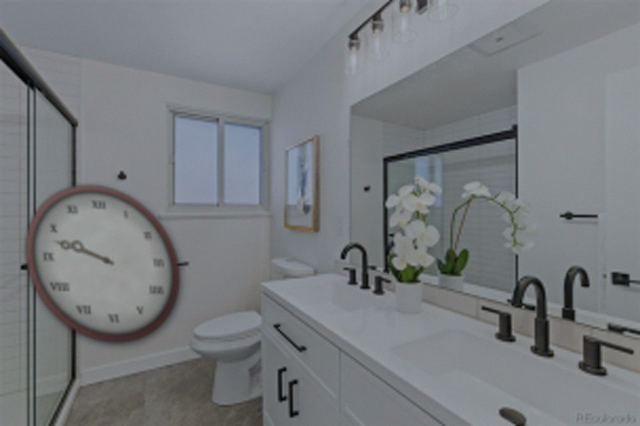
9:48
